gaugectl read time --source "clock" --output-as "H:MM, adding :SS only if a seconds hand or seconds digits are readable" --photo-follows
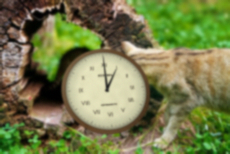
1:00
